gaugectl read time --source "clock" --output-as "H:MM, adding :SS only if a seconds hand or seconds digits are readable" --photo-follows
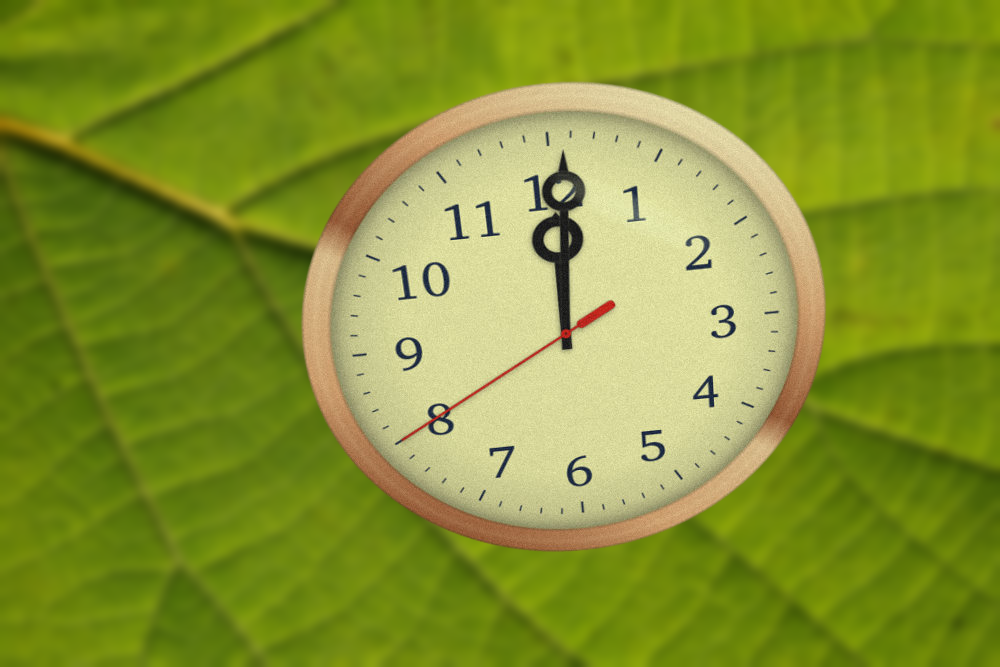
12:00:40
